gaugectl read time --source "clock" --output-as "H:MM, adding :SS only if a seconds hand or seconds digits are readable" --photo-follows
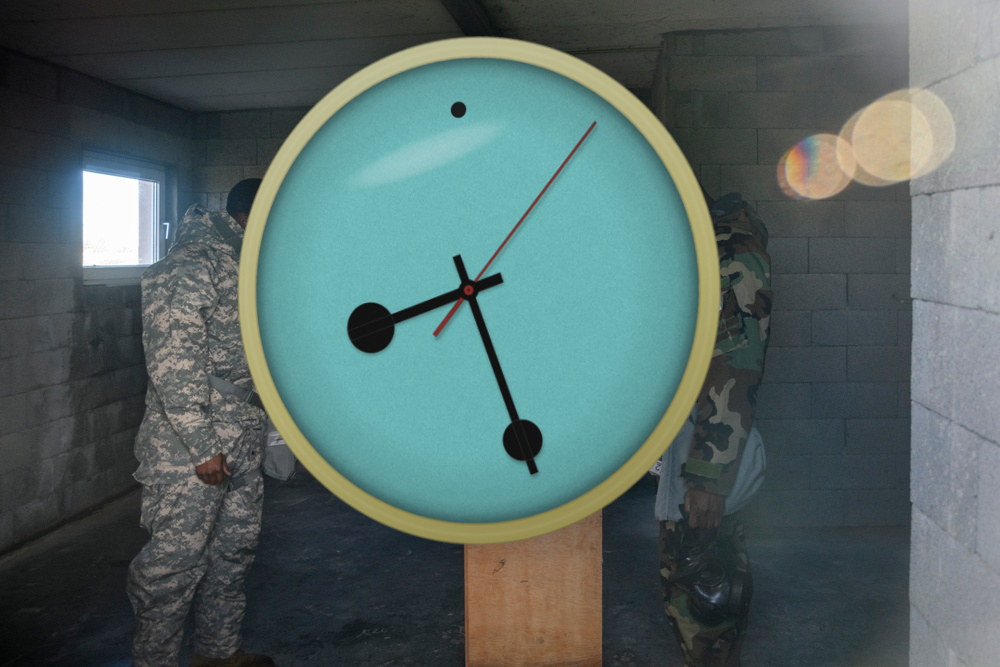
8:27:07
